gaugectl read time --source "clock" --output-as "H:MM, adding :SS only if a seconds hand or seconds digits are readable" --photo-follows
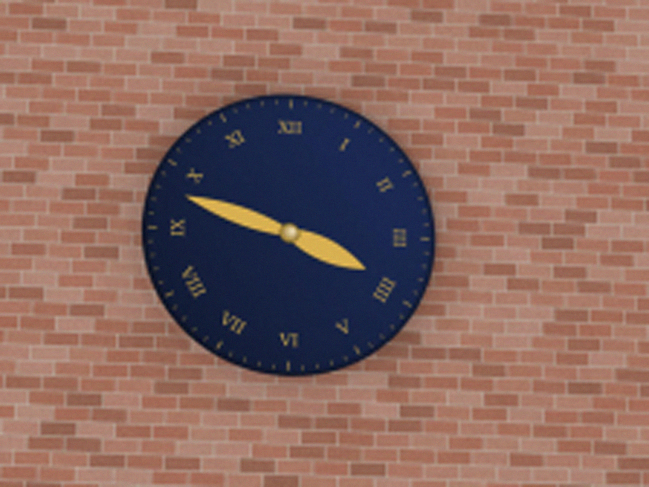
3:48
